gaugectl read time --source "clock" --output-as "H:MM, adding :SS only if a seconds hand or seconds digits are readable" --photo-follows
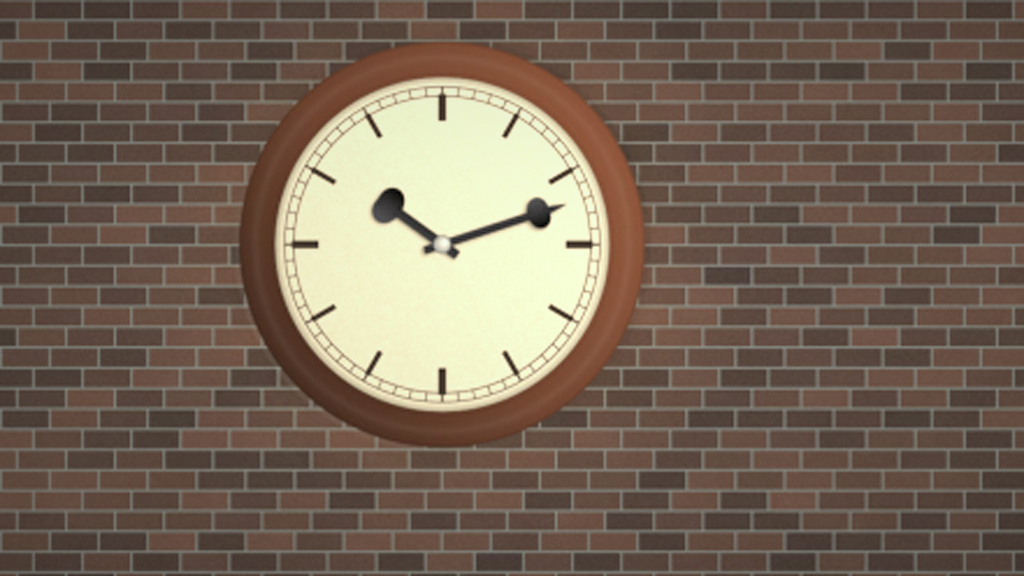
10:12
